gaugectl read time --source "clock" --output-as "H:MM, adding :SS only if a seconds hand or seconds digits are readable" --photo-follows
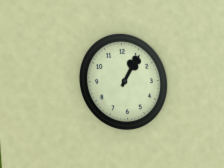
1:06
